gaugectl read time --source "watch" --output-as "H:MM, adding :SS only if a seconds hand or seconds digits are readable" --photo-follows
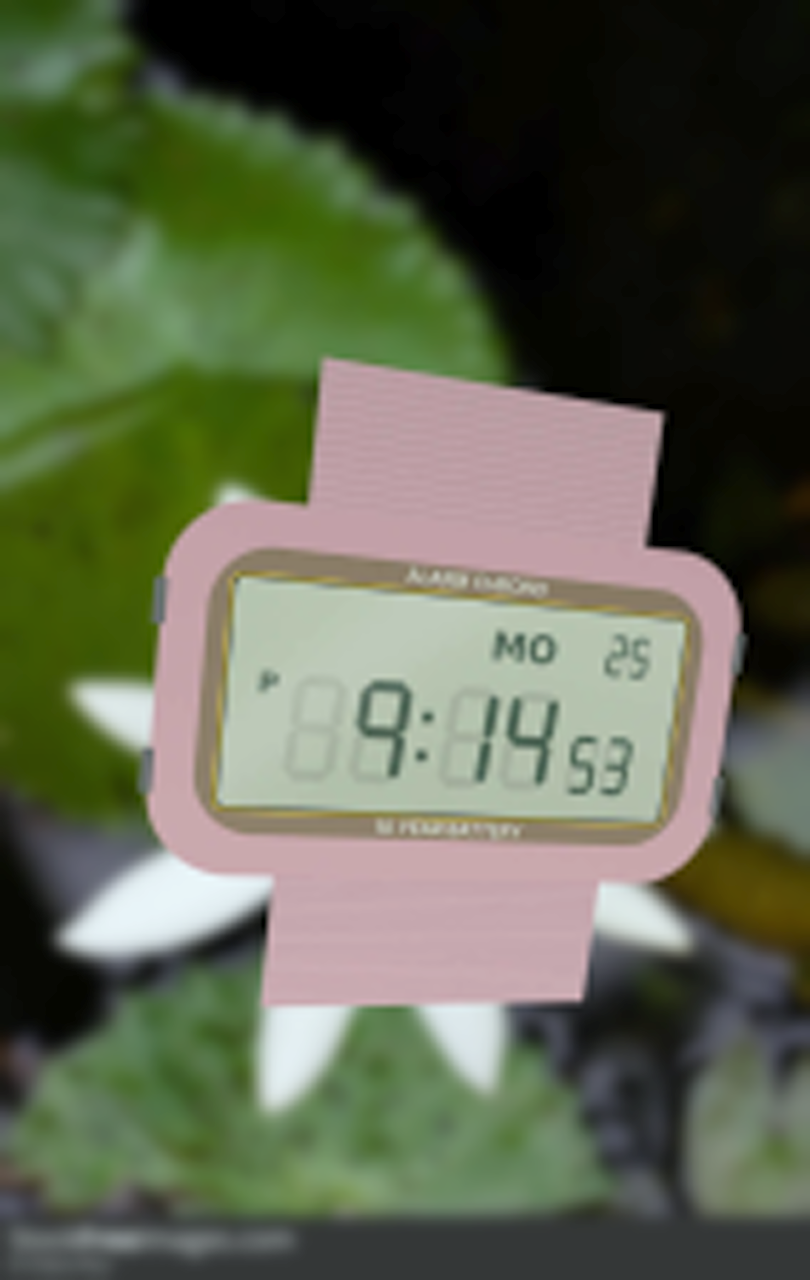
9:14:53
